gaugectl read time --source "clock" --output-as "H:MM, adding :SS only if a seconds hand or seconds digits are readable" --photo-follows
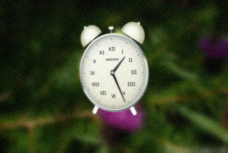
1:26
